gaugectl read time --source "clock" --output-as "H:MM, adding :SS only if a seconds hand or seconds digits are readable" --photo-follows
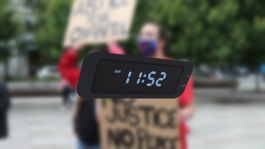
11:52
